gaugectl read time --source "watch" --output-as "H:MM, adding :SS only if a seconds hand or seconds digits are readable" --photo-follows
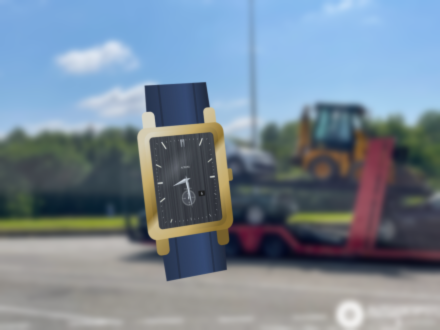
8:29
